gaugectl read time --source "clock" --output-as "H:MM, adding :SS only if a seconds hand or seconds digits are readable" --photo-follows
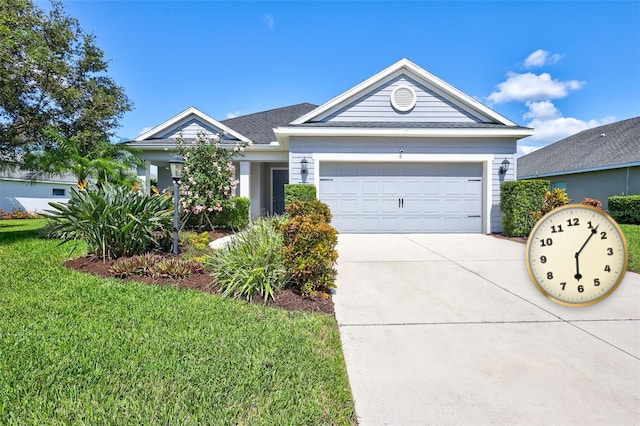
6:07
